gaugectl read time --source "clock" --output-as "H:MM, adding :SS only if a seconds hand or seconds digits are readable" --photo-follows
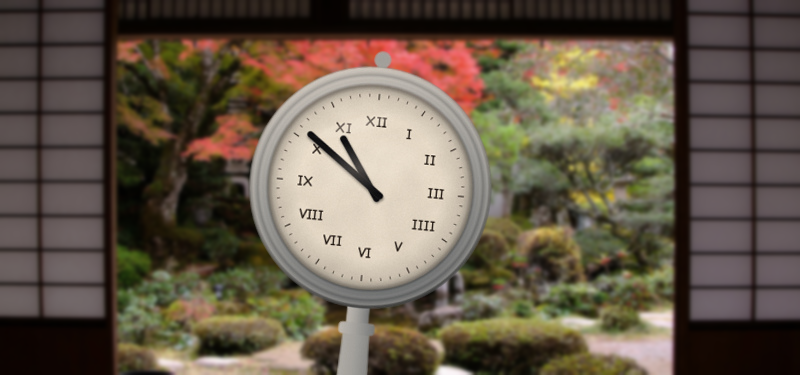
10:51
